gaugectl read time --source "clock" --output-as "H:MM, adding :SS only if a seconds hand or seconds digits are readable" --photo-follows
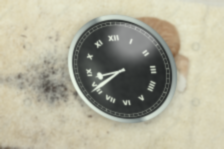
8:40
